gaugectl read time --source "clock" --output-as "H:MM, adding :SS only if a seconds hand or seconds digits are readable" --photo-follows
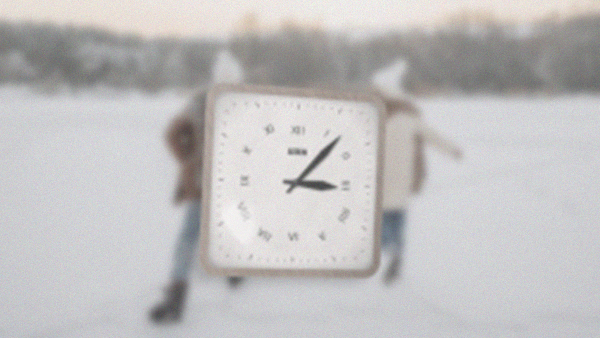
3:07
